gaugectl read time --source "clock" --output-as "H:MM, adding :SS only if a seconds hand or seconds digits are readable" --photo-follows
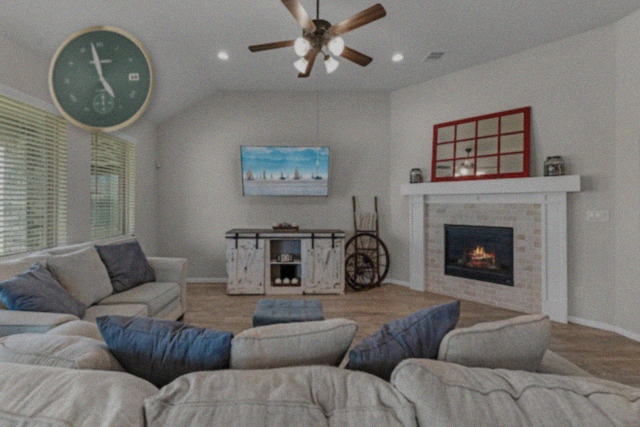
4:58
